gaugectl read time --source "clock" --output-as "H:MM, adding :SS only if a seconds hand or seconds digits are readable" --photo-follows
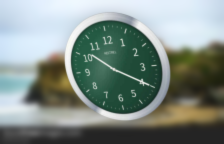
10:20
